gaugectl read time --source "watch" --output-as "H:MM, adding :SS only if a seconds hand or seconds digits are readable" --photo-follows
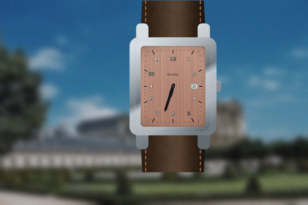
6:33
